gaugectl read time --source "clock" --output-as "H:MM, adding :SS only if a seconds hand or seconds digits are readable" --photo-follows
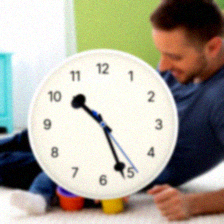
10:26:24
